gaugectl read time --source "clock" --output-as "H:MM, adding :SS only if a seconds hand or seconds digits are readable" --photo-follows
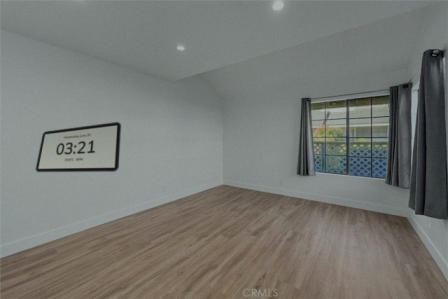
3:21
